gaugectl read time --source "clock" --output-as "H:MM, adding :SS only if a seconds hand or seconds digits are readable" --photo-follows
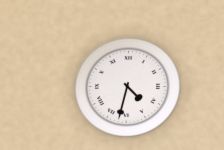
4:32
